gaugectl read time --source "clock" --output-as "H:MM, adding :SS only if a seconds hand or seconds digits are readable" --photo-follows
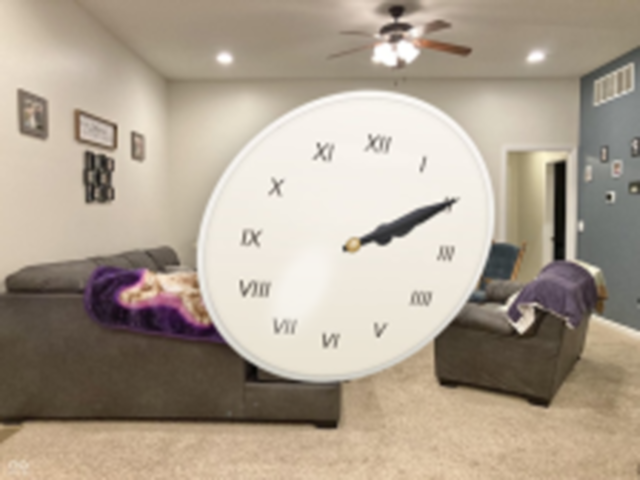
2:10
